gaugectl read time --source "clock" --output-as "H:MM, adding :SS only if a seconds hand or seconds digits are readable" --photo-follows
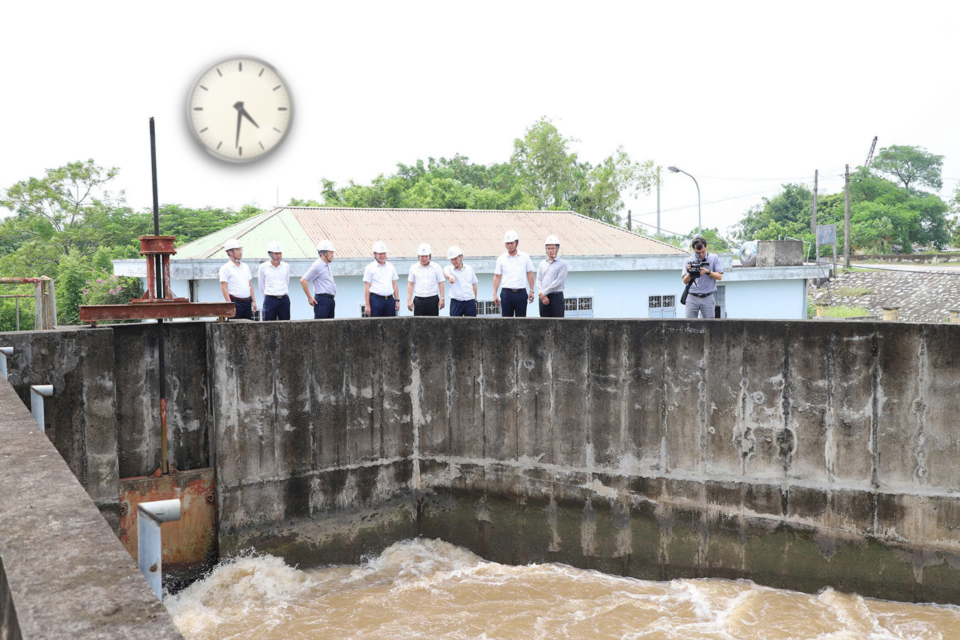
4:31
